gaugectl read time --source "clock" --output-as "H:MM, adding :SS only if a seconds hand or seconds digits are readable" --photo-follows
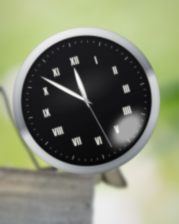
11:52:28
